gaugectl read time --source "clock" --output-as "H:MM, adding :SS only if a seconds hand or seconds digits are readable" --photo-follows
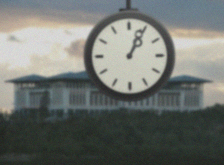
1:04
